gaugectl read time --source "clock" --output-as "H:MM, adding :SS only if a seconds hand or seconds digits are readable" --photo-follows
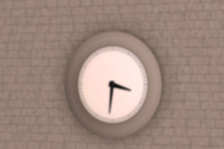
3:31
